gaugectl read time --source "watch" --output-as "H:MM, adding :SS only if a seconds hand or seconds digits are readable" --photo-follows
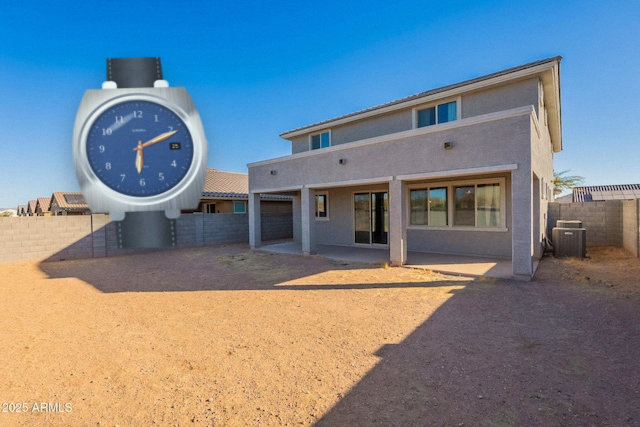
6:11
